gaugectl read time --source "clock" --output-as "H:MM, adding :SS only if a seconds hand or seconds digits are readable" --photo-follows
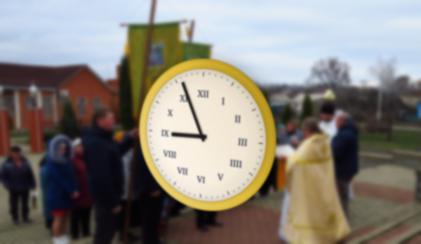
8:56
